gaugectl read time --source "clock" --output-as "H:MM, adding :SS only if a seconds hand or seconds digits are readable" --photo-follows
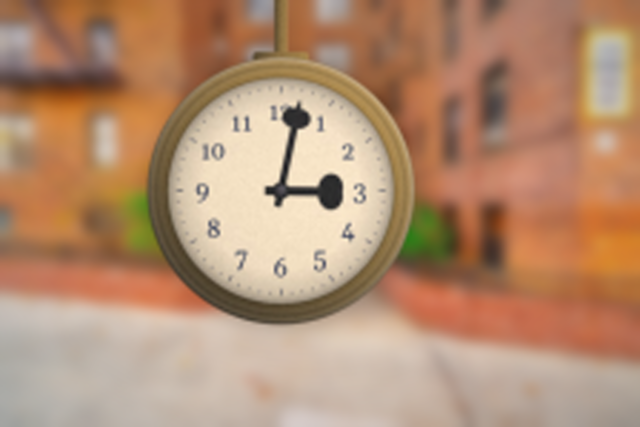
3:02
